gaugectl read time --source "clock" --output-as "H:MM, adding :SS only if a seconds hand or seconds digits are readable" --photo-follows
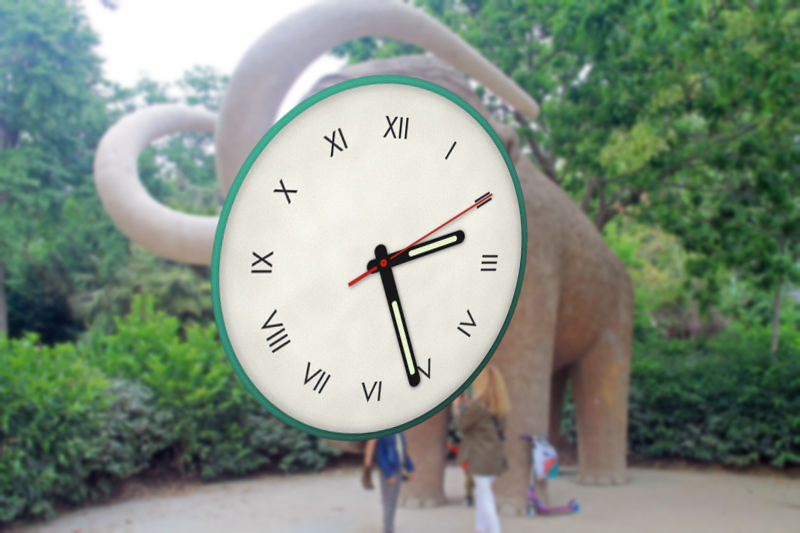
2:26:10
